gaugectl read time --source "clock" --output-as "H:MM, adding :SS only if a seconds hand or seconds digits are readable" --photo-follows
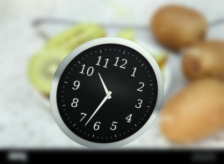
10:33
